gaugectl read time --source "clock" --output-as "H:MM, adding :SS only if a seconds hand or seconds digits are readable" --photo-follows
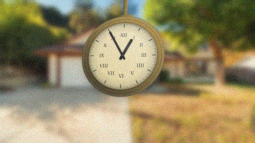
12:55
